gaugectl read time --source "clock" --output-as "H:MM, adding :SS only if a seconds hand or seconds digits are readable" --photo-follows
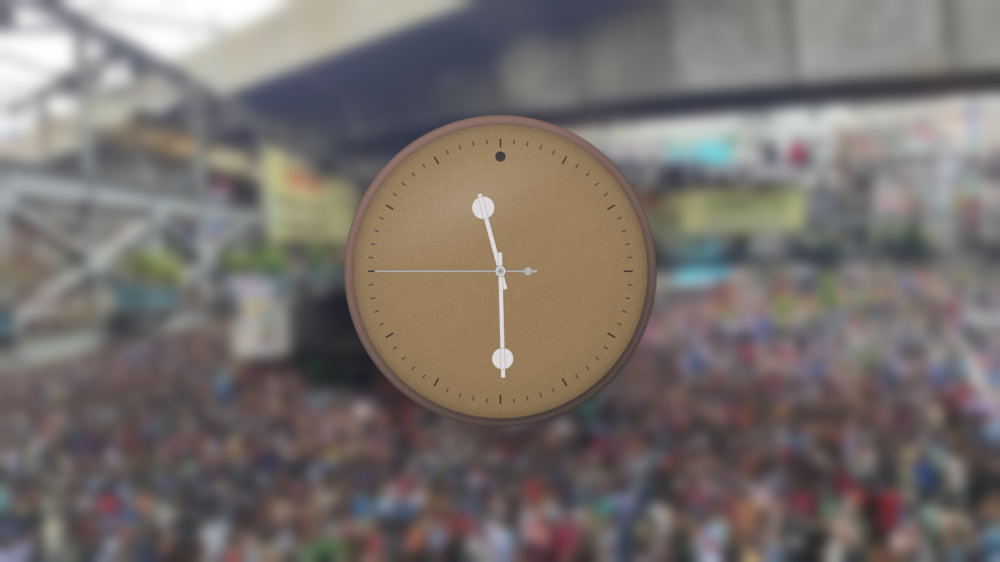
11:29:45
